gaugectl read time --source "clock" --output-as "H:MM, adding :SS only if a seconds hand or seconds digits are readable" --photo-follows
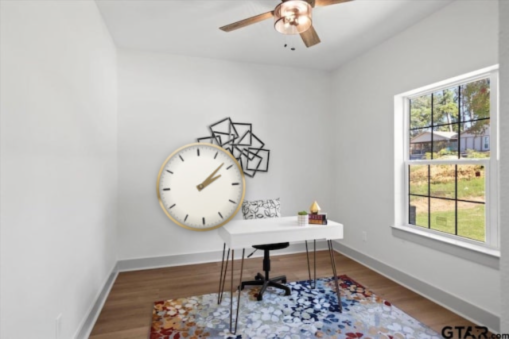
2:08
